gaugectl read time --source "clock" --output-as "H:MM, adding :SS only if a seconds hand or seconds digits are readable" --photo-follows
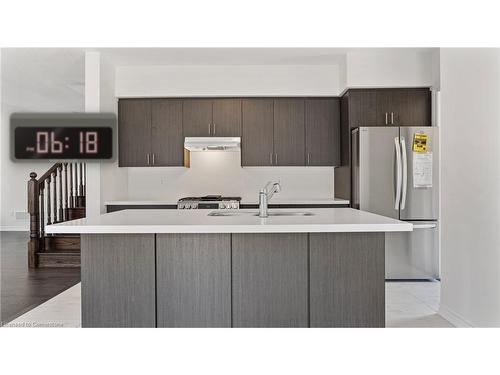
6:18
